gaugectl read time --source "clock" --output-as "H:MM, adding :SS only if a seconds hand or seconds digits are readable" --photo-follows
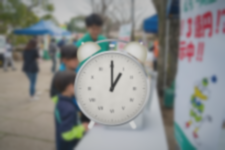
1:00
